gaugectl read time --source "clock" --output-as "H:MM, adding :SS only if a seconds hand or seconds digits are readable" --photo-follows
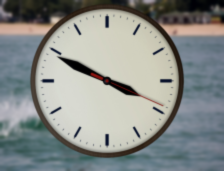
3:49:19
